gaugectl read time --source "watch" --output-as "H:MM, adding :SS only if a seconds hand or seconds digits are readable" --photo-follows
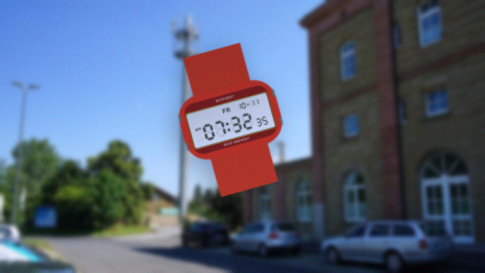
7:32
